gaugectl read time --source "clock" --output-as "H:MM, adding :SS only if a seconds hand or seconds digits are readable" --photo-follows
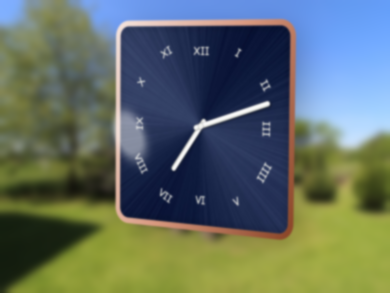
7:12
